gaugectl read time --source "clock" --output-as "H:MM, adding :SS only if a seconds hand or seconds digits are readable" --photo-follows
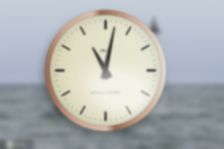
11:02
